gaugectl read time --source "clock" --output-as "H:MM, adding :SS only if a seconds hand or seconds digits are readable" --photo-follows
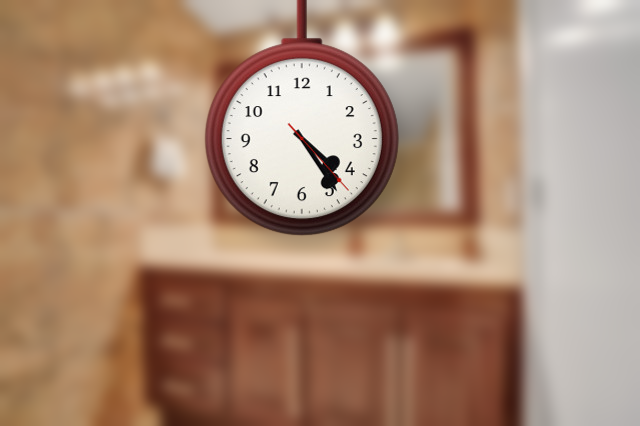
4:24:23
